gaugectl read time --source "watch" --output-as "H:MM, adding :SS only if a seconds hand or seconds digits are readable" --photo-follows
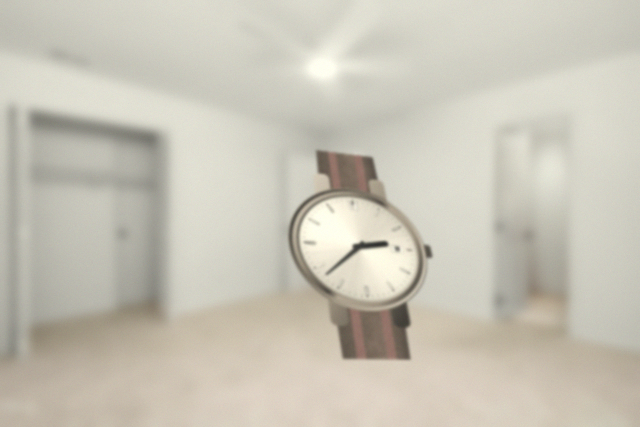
2:38
